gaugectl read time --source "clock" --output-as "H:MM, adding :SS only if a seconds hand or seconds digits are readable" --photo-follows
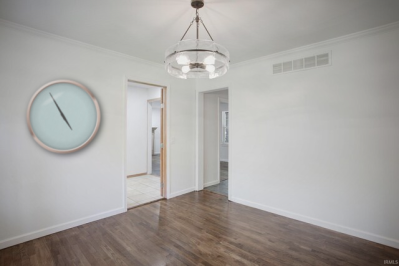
4:55
